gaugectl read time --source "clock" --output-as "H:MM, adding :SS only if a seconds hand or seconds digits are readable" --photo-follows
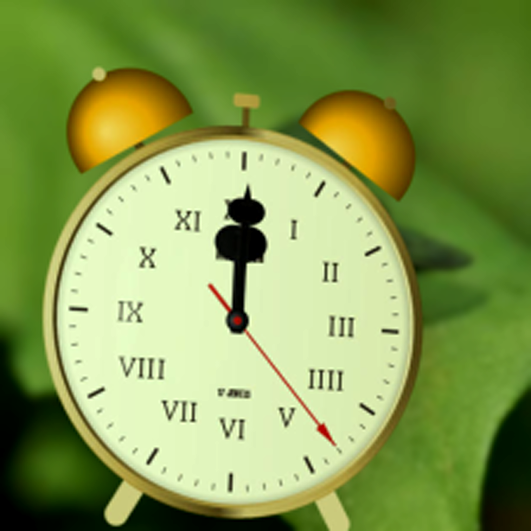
12:00:23
